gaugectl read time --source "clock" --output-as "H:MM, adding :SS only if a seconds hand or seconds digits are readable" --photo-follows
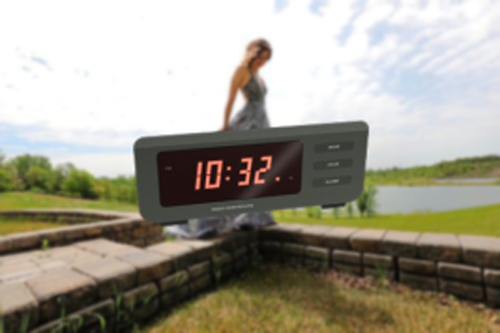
10:32
